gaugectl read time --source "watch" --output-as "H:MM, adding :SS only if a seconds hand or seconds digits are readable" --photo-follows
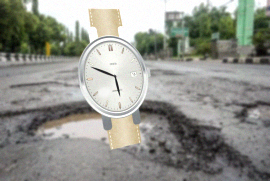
5:49
